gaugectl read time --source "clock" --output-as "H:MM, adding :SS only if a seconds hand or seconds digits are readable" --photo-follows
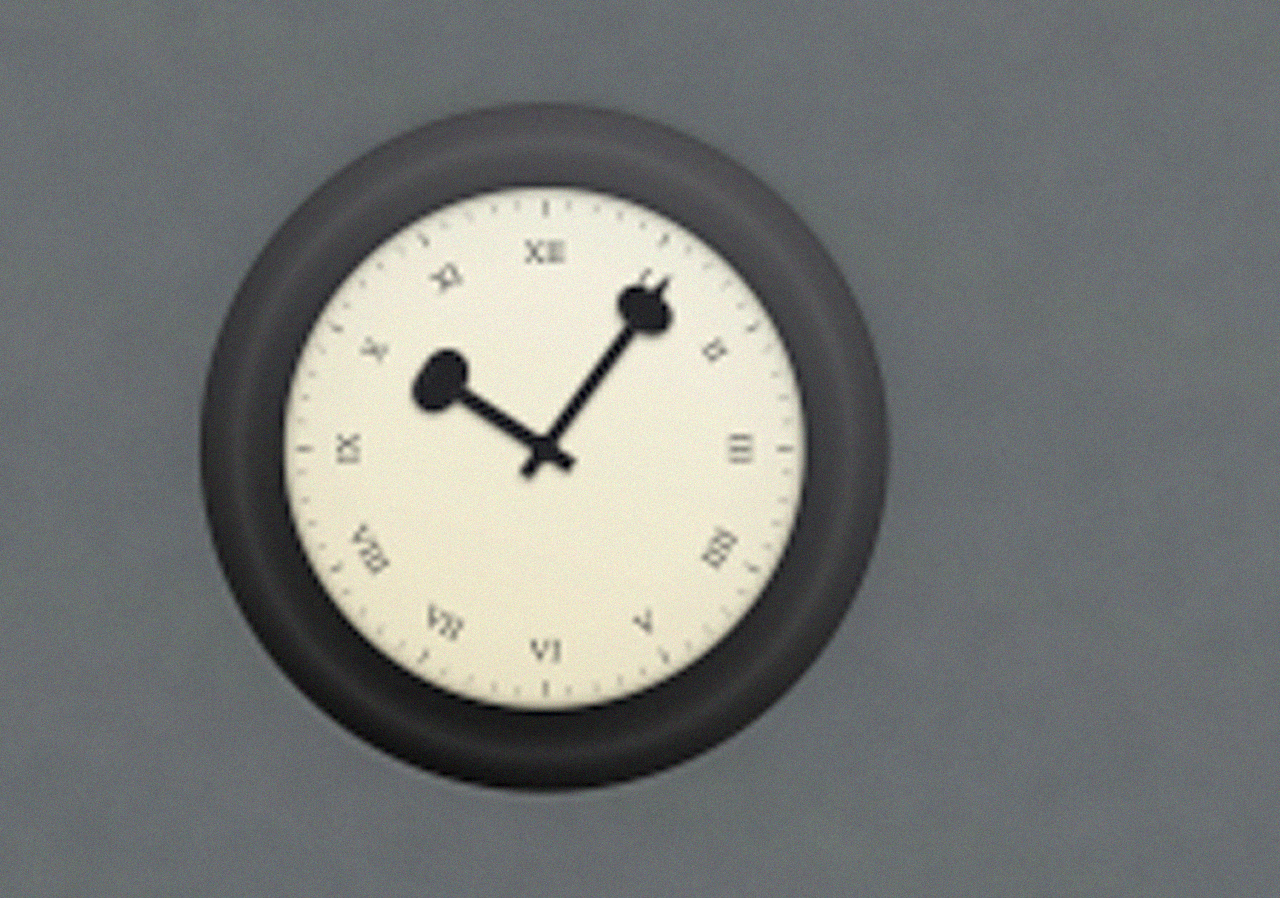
10:06
